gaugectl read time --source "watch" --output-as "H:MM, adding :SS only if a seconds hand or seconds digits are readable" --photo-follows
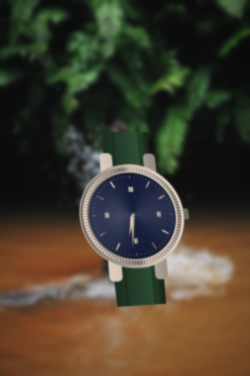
6:31
